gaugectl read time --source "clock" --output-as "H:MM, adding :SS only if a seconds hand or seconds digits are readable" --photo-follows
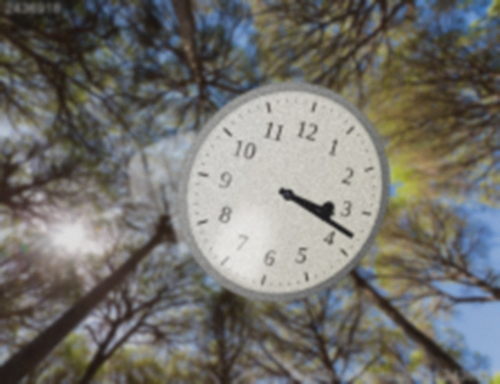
3:18
